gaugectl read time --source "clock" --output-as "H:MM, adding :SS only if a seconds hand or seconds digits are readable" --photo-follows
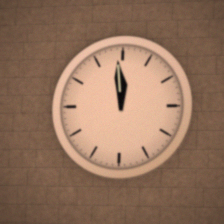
11:59
